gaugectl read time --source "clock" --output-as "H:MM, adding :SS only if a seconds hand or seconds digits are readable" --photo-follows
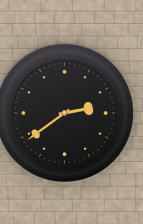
2:39
